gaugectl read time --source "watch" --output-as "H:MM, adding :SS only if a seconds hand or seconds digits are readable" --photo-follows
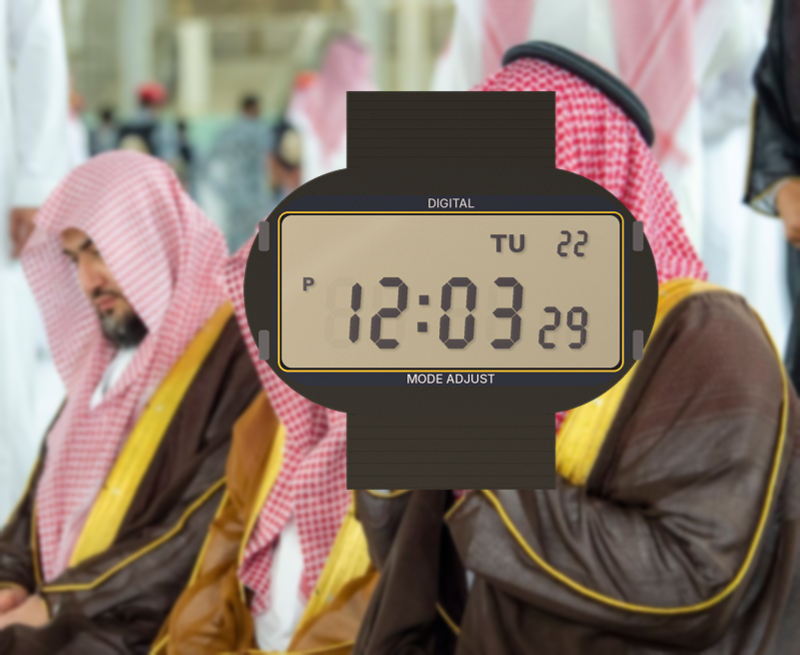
12:03:29
